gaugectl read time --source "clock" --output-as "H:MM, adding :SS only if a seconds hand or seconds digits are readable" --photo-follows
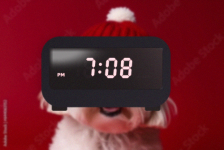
7:08
